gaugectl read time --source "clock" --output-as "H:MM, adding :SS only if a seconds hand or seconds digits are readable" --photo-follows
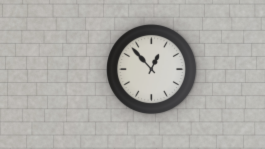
12:53
